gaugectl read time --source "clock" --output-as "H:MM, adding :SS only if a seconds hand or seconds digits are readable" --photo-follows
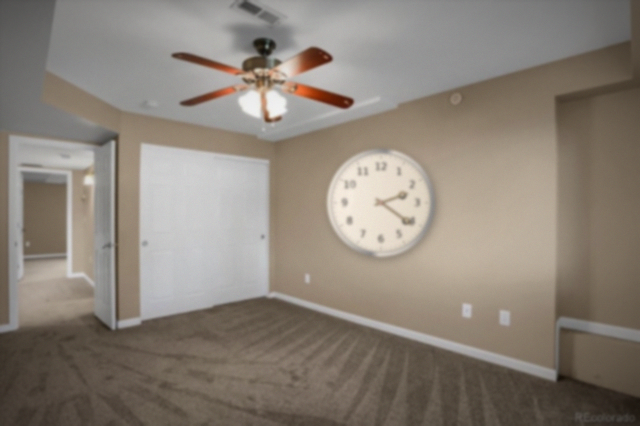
2:21
